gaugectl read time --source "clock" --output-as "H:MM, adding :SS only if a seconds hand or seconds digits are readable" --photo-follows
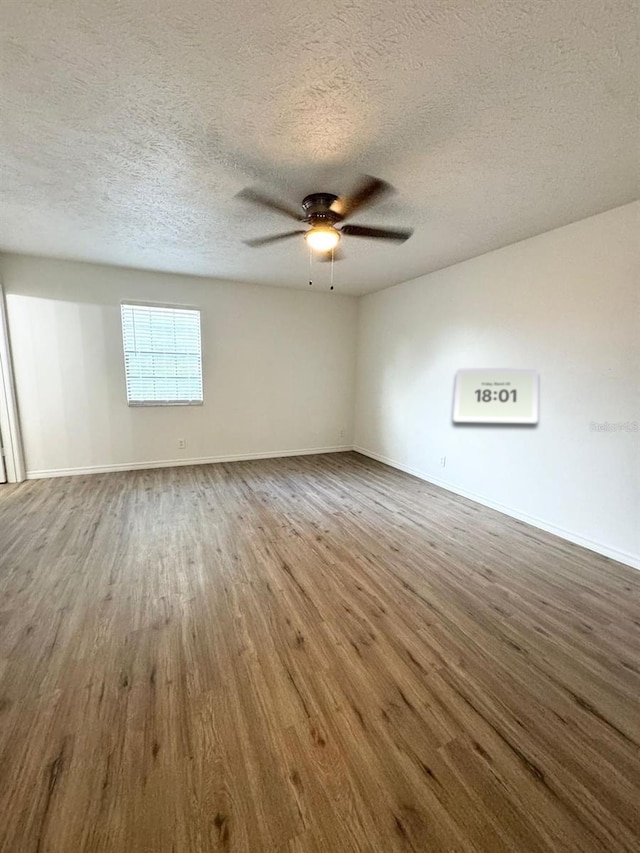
18:01
